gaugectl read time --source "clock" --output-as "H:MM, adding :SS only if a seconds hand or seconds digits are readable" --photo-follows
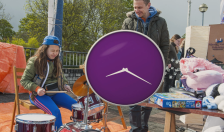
8:20
